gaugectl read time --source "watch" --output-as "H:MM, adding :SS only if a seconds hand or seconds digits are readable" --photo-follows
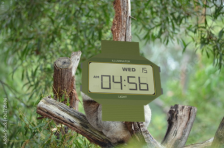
4:56
